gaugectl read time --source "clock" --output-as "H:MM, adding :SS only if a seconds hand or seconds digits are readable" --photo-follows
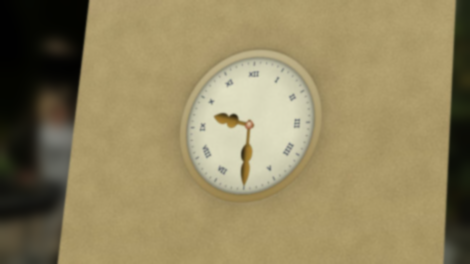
9:30
